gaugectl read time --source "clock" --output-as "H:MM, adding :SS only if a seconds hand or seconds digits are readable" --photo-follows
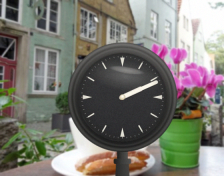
2:11
